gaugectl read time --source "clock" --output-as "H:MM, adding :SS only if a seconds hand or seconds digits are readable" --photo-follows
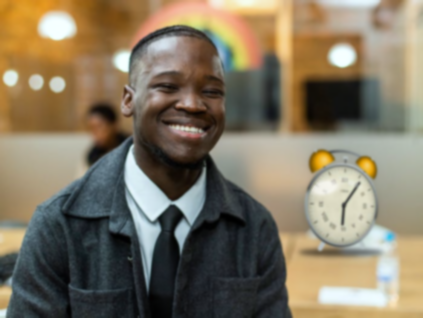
6:06
